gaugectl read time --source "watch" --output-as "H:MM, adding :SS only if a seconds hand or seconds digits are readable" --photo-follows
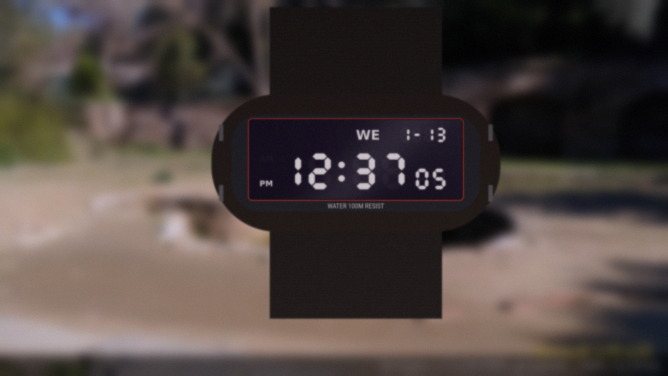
12:37:05
